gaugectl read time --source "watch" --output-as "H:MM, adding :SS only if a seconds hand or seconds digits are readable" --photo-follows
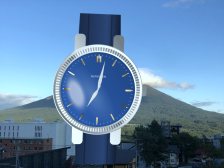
7:02
